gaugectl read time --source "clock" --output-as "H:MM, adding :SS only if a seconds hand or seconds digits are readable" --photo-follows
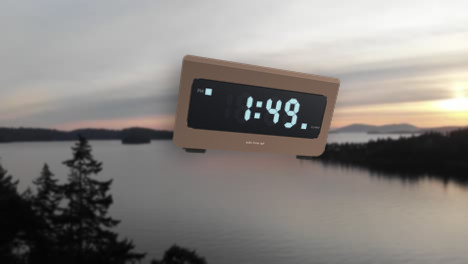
1:49
